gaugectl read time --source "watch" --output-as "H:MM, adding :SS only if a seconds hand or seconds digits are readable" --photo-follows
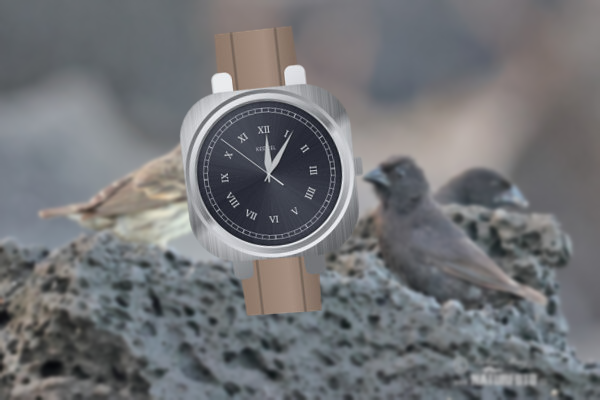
12:05:52
